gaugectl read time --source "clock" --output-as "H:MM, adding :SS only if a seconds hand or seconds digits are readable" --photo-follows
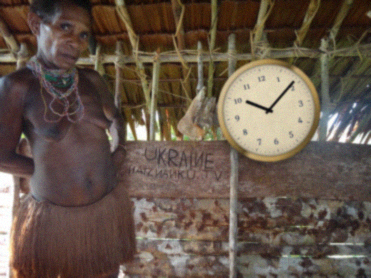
10:09
